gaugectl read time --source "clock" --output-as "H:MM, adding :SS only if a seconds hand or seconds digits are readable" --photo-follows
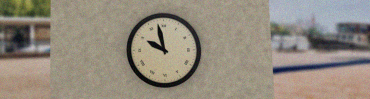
9:58
